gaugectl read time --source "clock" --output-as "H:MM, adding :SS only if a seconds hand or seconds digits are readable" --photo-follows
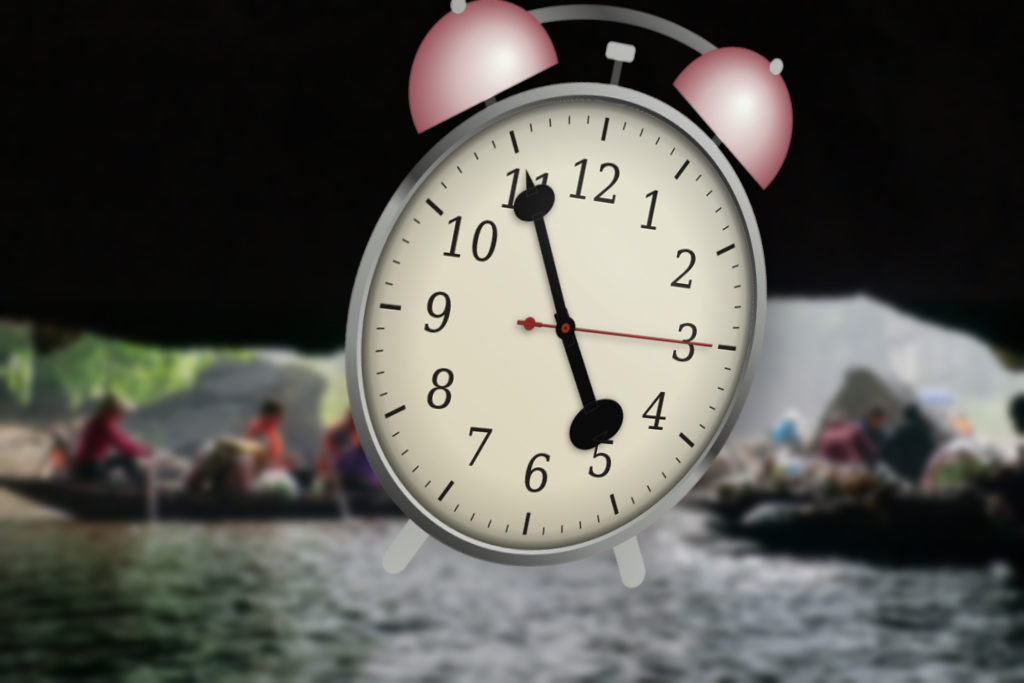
4:55:15
